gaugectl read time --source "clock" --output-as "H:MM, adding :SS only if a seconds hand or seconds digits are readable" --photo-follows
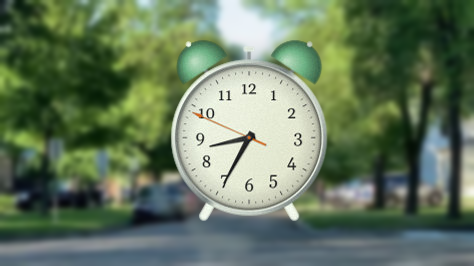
8:34:49
